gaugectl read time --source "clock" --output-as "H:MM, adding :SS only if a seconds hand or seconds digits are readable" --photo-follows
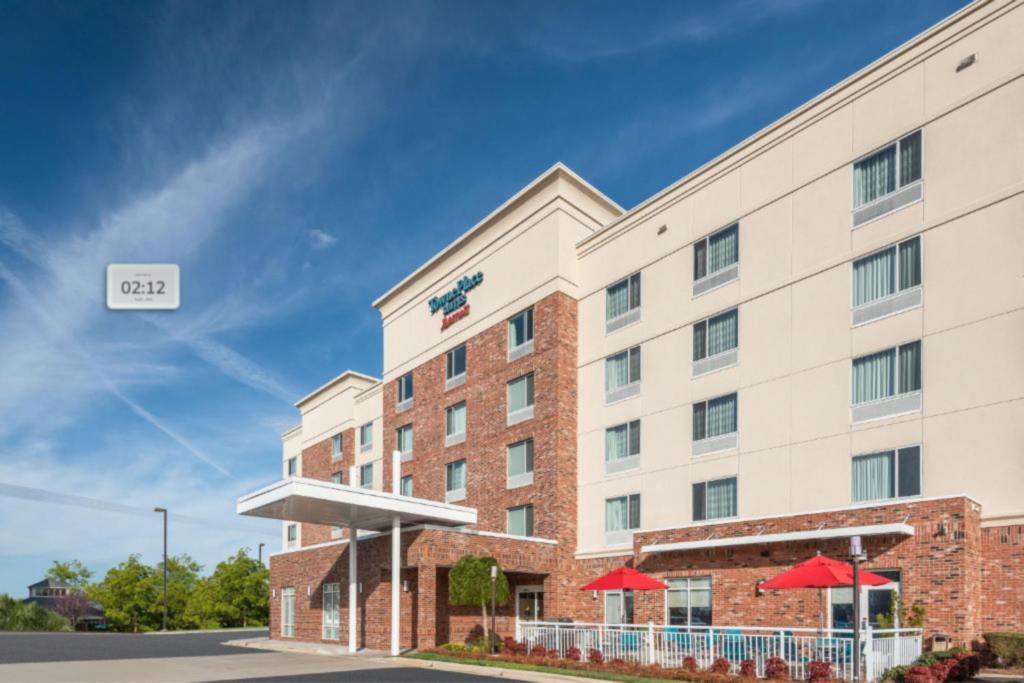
2:12
